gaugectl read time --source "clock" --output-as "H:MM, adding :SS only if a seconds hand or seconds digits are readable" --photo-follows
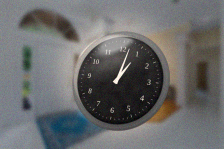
1:02
